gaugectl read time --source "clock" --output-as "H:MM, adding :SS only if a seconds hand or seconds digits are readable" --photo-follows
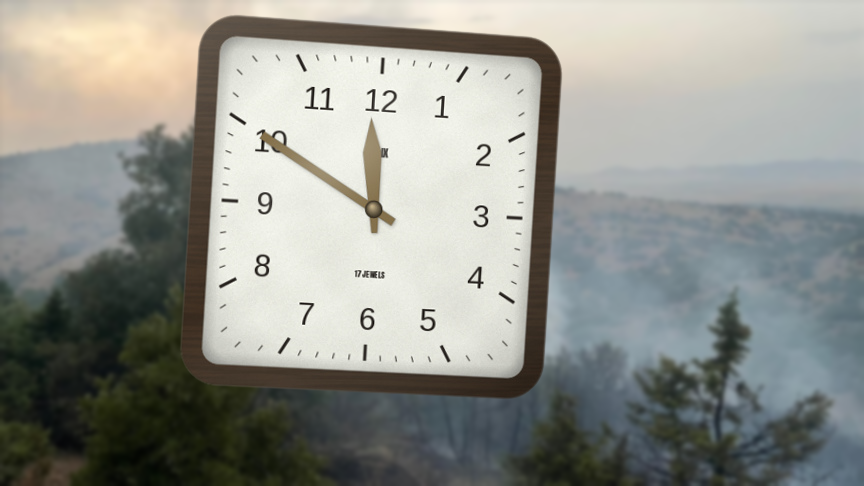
11:50
